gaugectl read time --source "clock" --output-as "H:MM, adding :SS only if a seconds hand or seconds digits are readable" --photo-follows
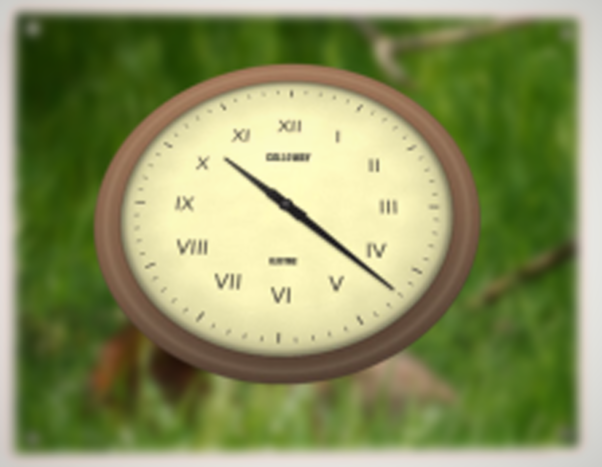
10:22
